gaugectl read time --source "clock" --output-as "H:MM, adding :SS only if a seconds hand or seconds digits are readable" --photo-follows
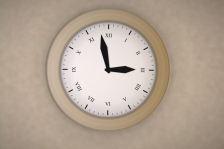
2:58
